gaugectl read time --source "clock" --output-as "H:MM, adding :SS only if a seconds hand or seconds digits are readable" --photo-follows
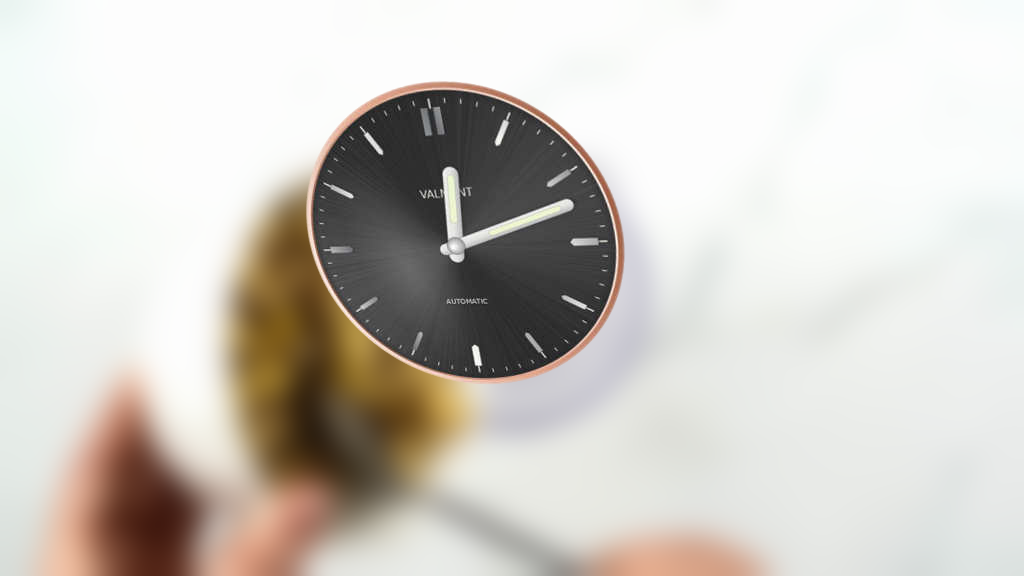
12:12
